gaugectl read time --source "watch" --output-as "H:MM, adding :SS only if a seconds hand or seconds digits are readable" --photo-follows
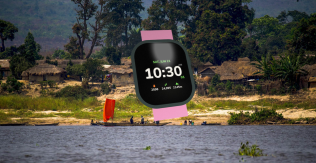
10:30
